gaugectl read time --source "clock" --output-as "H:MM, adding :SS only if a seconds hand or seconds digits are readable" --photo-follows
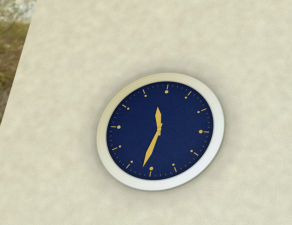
11:32
